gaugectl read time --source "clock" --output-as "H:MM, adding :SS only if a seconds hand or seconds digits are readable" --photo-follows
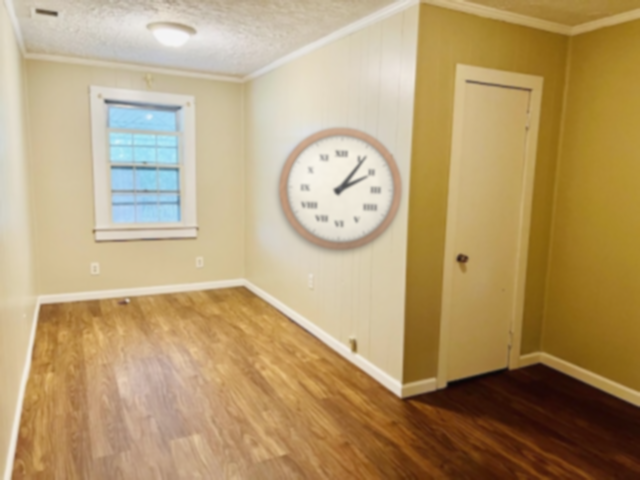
2:06
